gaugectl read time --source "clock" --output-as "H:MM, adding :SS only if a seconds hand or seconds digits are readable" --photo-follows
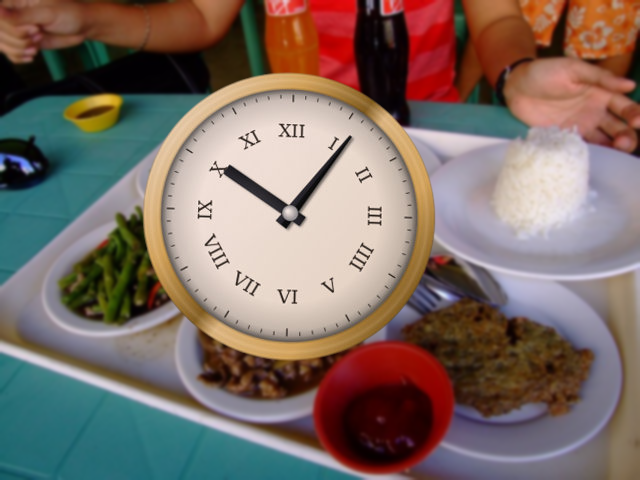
10:06
